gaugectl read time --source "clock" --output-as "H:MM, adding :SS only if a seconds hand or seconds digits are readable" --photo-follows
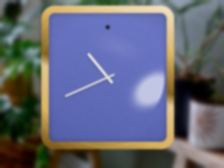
10:41
